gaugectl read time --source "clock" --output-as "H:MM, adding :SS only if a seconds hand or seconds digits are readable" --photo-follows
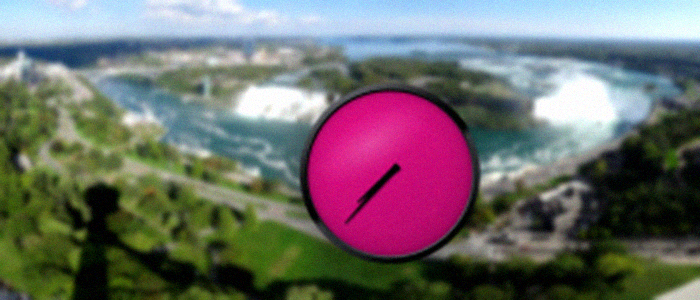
7:37
